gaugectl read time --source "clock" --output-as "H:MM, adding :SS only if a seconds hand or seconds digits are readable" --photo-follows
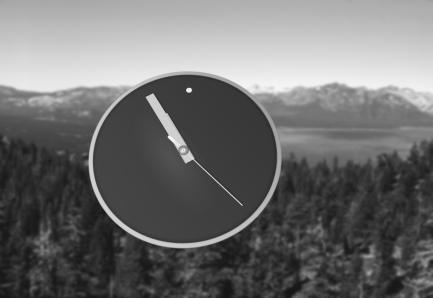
10:54:22
